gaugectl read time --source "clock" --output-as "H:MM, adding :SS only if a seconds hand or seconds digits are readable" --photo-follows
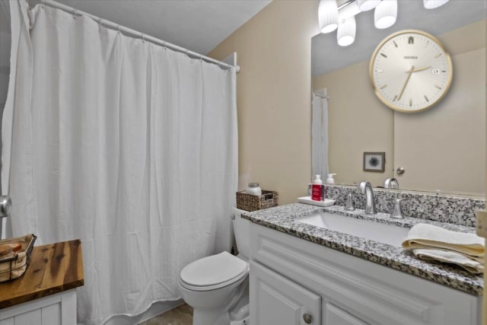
2:34
